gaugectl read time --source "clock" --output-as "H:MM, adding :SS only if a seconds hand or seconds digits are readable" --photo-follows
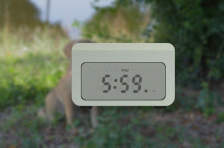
5:59
